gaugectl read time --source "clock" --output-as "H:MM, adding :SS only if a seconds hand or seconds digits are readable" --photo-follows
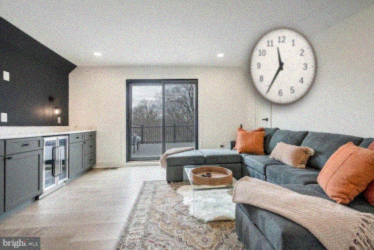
11:35
